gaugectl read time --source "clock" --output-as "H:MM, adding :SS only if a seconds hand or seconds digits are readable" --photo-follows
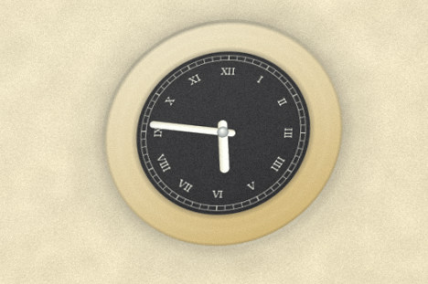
5:46
